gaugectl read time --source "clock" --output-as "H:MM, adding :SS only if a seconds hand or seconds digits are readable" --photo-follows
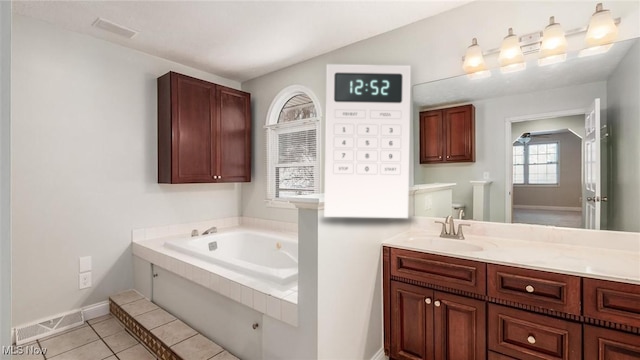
12:52
